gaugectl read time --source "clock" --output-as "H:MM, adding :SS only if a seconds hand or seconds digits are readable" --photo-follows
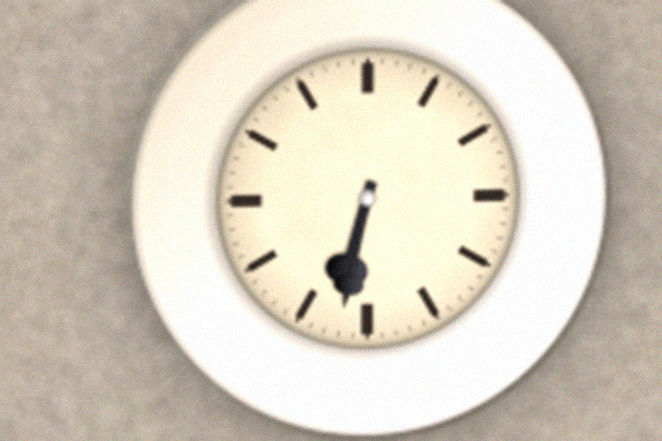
6:32
